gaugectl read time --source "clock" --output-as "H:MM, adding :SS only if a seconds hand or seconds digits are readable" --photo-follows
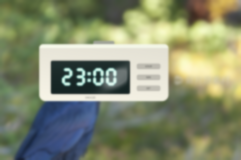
23:00
